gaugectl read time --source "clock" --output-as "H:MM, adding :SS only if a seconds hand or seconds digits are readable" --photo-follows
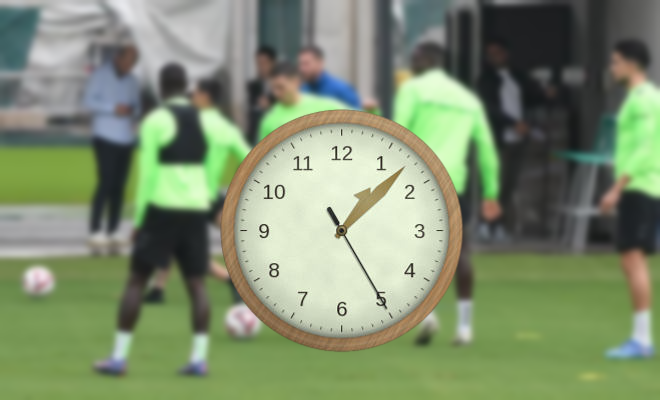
1:07:25
